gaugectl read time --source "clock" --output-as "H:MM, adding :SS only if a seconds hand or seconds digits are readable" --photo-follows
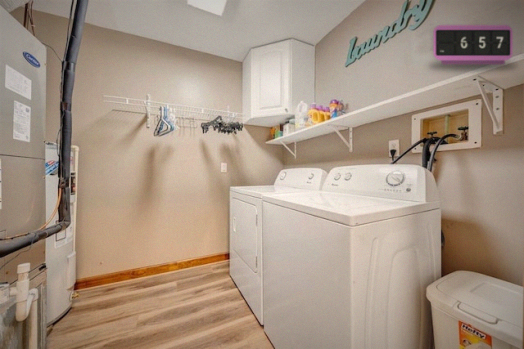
6:57
